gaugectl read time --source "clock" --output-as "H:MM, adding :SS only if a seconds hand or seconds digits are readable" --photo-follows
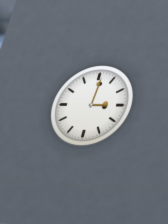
3:01
